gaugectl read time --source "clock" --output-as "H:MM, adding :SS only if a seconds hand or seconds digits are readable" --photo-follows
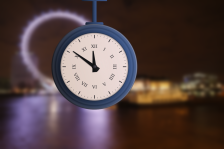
11:51
